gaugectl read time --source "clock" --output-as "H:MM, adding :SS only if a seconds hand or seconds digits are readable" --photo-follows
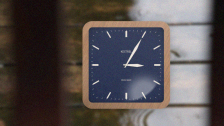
3:05
